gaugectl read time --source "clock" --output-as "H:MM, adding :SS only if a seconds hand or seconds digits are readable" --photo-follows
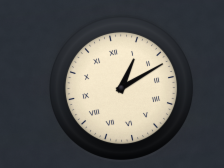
1:12
